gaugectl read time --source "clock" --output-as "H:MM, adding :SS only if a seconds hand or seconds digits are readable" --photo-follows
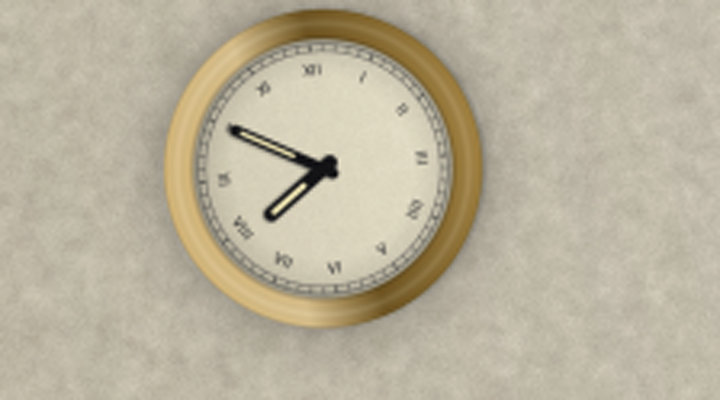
7:50
